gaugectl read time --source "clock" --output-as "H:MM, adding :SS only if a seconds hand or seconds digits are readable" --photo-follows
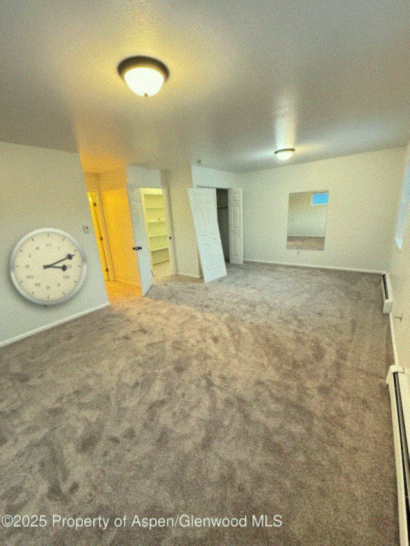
3:11
